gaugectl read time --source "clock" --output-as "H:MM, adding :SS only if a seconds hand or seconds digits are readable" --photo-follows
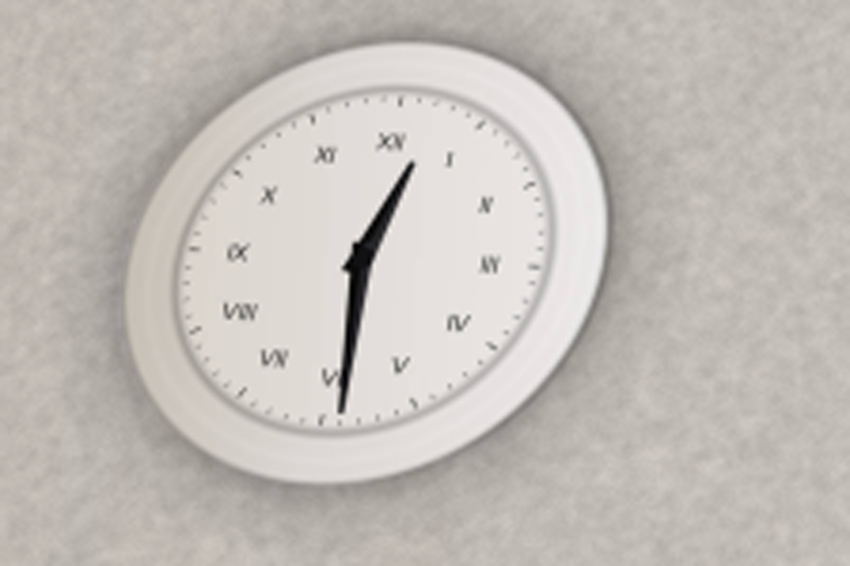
12:29
